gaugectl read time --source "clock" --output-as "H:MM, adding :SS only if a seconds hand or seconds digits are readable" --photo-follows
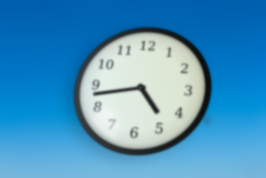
4:43
